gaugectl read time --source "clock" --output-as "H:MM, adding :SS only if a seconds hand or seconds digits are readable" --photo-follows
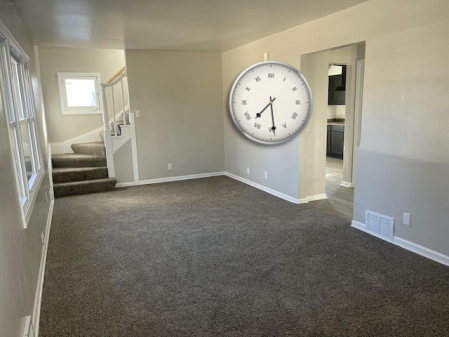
7:29
